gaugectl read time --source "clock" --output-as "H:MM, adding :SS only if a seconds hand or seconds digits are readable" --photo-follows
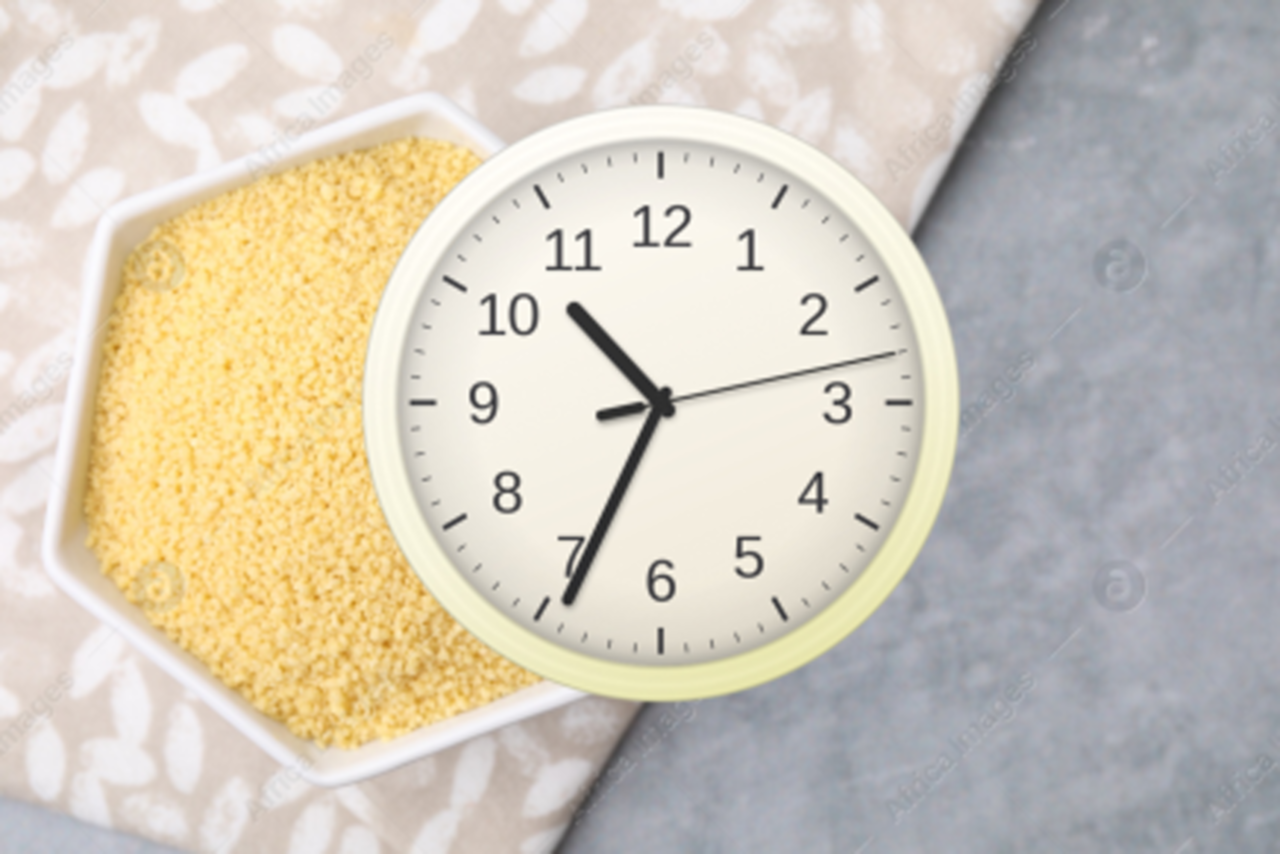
10:34:13
